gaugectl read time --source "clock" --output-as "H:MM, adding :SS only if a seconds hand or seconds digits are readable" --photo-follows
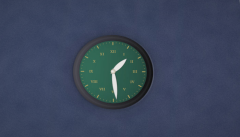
1:29
